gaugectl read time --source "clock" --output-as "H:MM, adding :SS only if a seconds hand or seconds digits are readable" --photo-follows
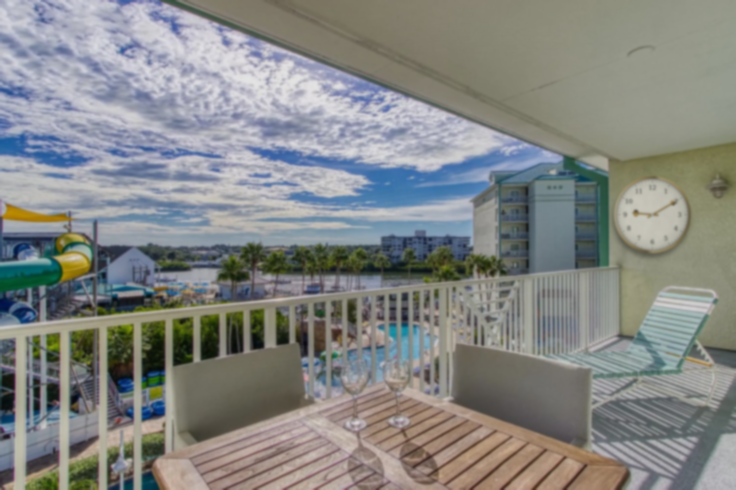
9:10
